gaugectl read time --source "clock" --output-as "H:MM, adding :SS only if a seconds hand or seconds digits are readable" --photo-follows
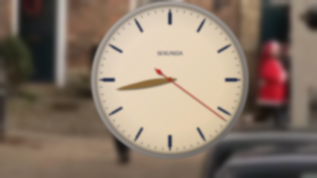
8:43:21
